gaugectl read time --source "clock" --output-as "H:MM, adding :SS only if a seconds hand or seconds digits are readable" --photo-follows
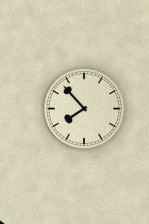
7:53
